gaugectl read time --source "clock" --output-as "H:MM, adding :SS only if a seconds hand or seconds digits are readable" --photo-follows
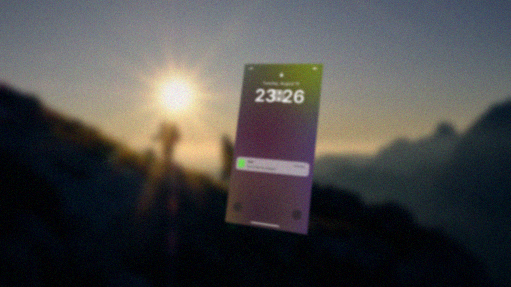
23:26
